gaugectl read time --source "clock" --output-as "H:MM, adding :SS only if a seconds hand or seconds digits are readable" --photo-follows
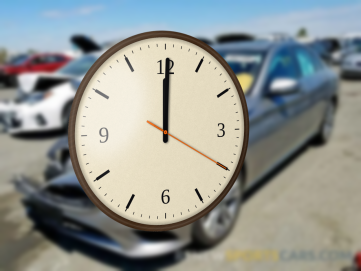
12:00:20
